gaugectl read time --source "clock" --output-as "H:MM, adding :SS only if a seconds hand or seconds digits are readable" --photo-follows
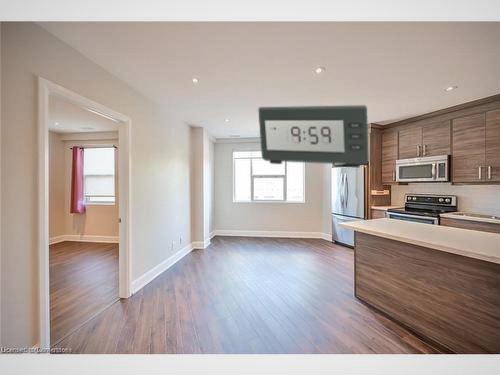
9:59
